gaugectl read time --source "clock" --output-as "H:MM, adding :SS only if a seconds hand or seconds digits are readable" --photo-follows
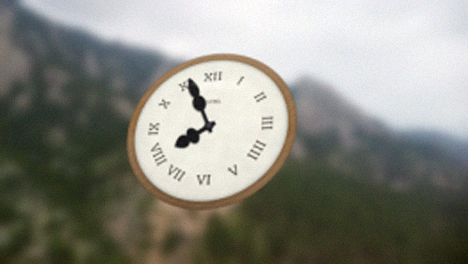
7:56
